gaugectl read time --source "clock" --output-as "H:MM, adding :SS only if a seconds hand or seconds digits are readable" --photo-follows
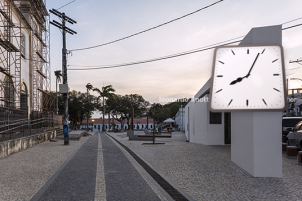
8:04
